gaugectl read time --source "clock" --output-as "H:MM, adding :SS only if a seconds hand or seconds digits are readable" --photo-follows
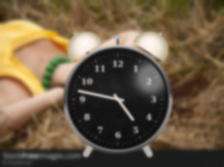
4:47
